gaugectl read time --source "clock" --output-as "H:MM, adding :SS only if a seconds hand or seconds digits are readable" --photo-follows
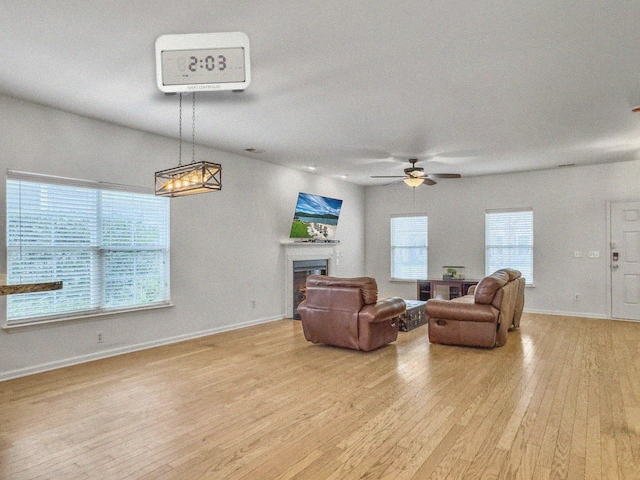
2:03
